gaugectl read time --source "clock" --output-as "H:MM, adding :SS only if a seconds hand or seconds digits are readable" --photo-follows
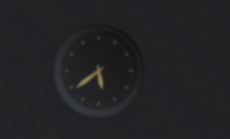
5:39
